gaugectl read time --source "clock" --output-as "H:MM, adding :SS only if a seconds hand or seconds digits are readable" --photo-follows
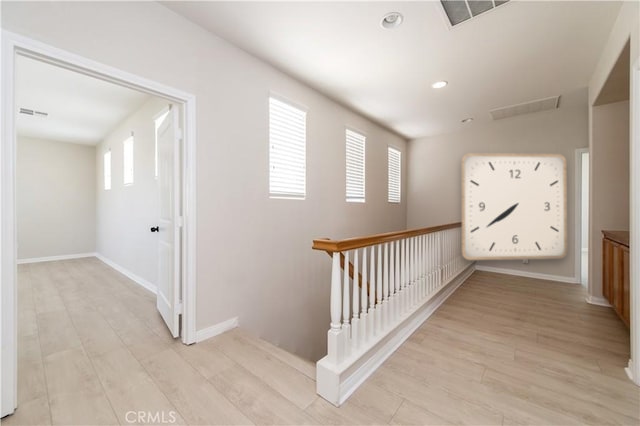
7:39
